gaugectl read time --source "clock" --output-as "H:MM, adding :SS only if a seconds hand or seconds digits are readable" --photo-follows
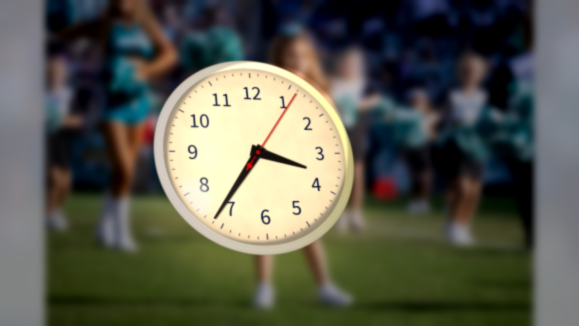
3:36:06
